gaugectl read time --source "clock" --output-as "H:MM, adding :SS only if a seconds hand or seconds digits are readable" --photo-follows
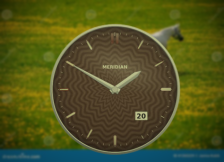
1:50
